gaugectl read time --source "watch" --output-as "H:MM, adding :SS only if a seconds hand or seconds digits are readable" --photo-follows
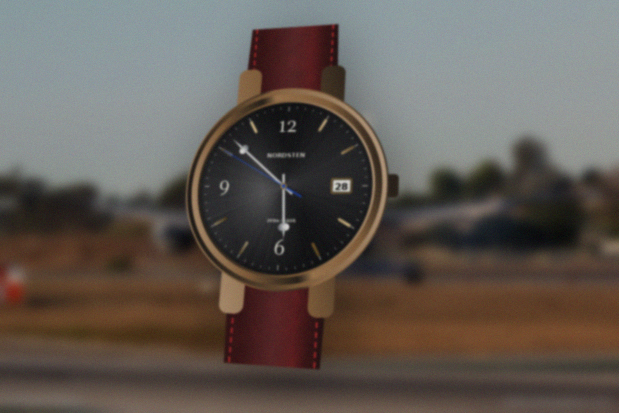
5:51:50
